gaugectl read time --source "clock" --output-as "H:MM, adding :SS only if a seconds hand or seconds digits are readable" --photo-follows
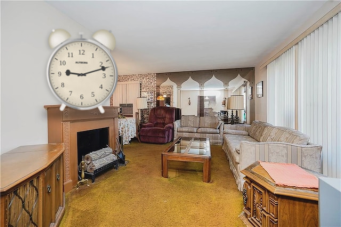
9:12
